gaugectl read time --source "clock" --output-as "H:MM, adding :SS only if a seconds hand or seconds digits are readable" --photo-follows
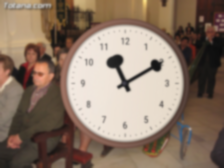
11:10
